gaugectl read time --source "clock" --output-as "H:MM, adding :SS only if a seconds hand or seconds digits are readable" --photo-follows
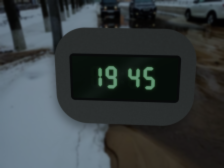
19:45
